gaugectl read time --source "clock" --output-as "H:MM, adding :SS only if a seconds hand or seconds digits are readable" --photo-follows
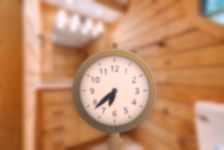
6:38
